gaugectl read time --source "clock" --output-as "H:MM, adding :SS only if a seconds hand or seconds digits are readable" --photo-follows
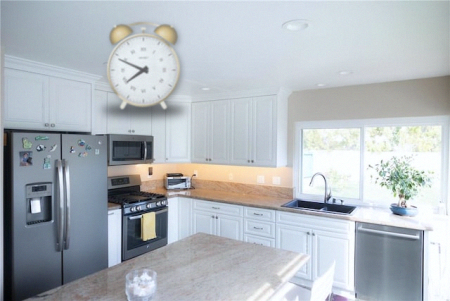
7:49
